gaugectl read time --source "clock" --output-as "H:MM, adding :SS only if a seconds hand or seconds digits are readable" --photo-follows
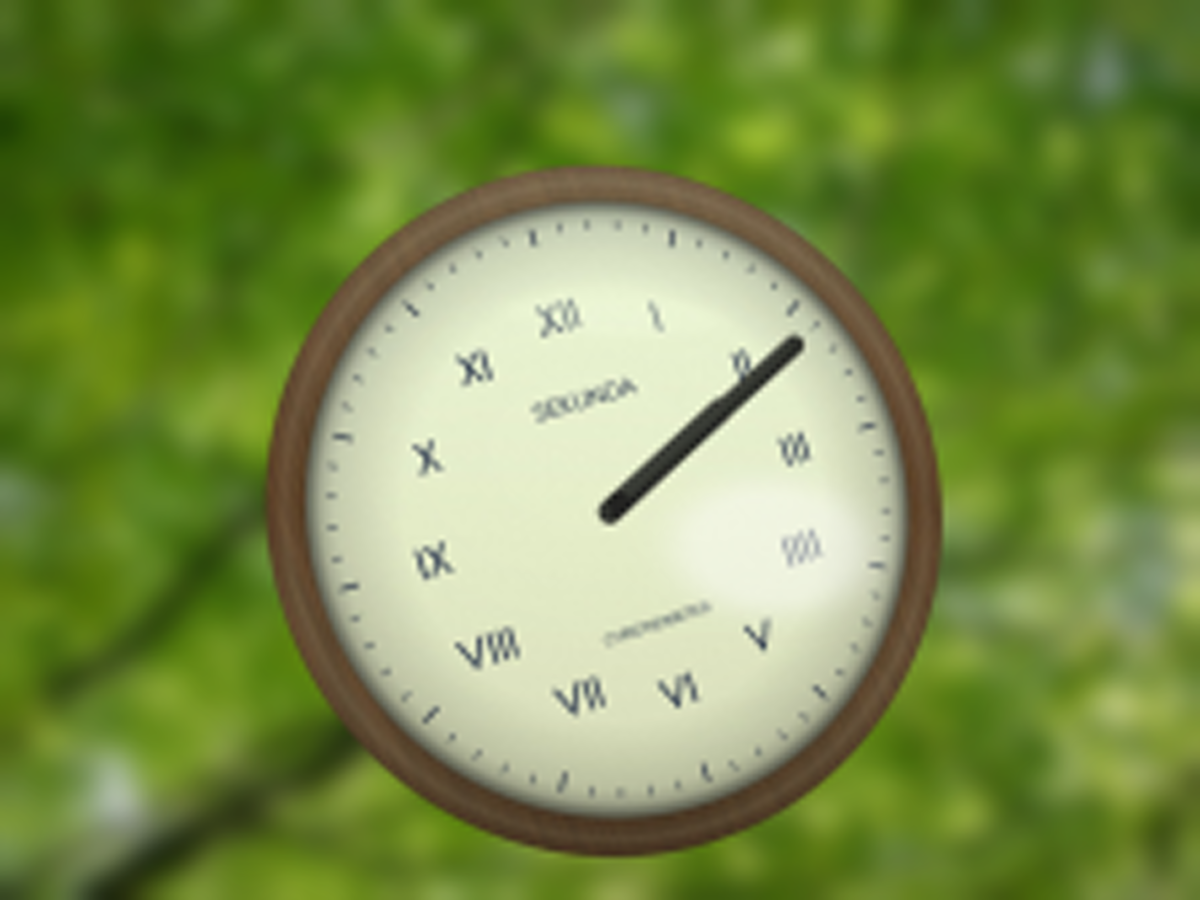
2:11
